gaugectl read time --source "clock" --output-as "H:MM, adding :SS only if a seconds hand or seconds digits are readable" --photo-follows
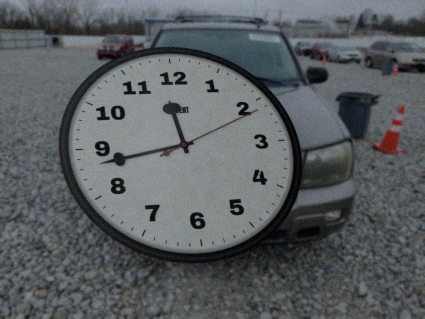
11:43:11
